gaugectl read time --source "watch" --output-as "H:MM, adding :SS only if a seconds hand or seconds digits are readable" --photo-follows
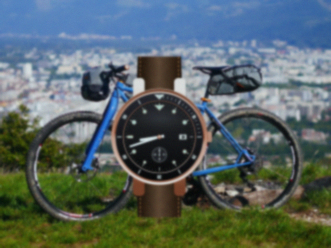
8:42
